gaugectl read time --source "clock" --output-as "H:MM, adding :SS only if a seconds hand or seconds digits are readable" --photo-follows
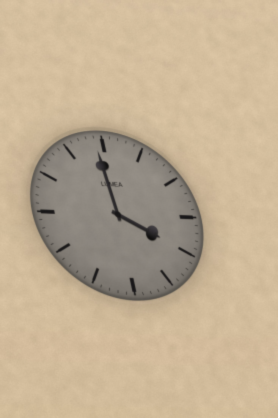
3:59
